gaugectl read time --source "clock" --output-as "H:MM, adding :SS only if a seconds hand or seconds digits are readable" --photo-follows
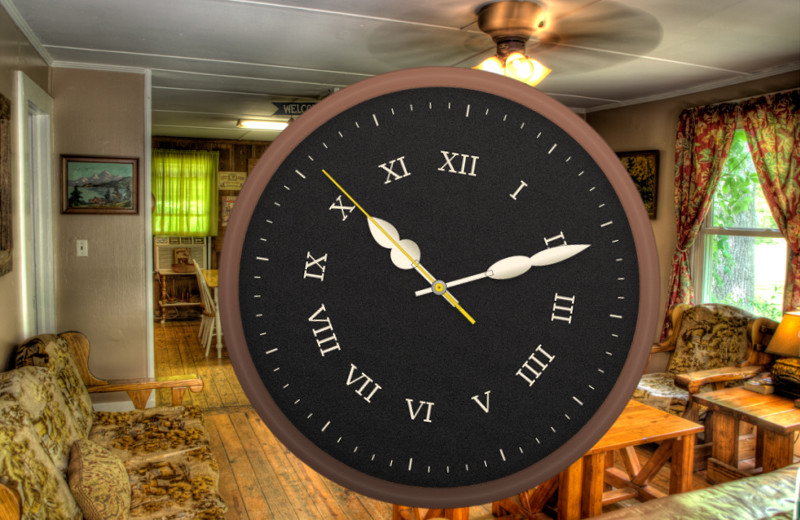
10:10:51
